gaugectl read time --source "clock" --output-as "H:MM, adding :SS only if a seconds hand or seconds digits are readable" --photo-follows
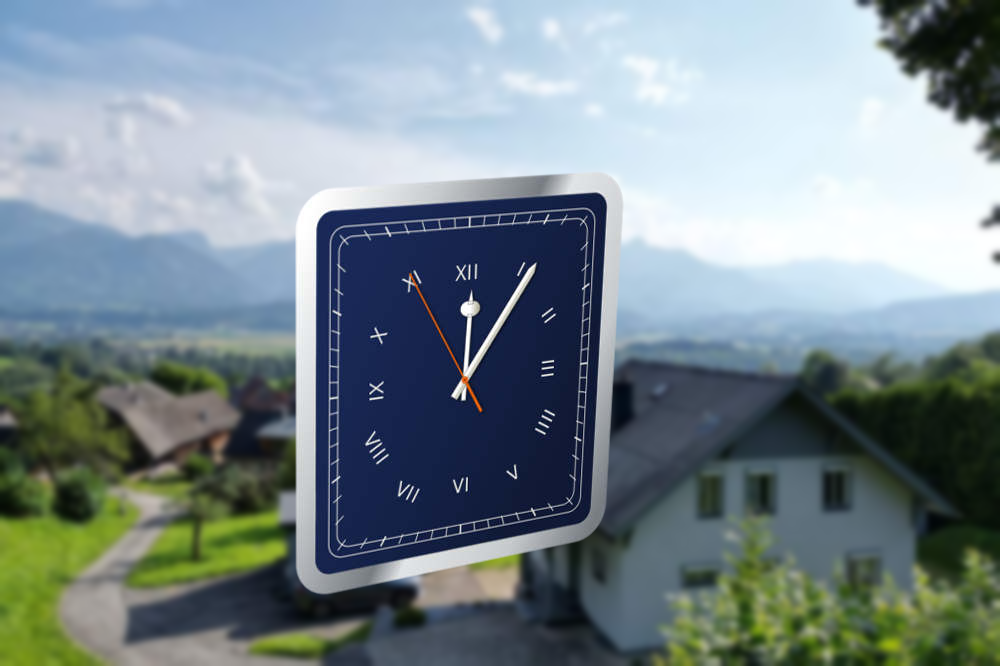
12:05:55
